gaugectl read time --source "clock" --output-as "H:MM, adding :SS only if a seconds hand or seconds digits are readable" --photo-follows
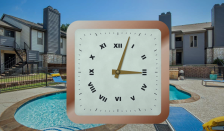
3:03
